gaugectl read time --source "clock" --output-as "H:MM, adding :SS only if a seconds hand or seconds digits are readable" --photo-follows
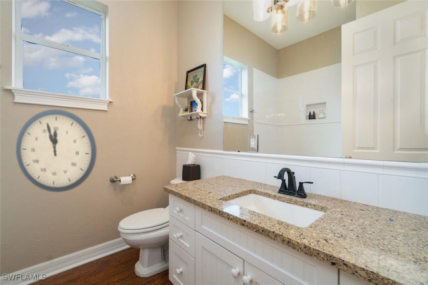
11:57
